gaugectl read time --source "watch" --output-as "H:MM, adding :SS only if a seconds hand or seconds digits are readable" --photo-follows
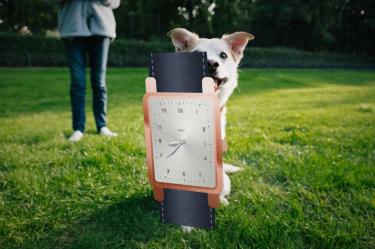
8:38
